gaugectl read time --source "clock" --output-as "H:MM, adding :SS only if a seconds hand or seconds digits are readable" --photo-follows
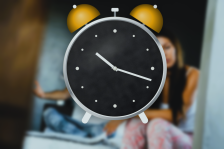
10:18
